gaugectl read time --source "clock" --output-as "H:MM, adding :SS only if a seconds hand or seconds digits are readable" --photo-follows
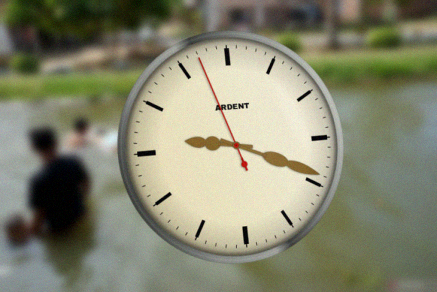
9:18:57
